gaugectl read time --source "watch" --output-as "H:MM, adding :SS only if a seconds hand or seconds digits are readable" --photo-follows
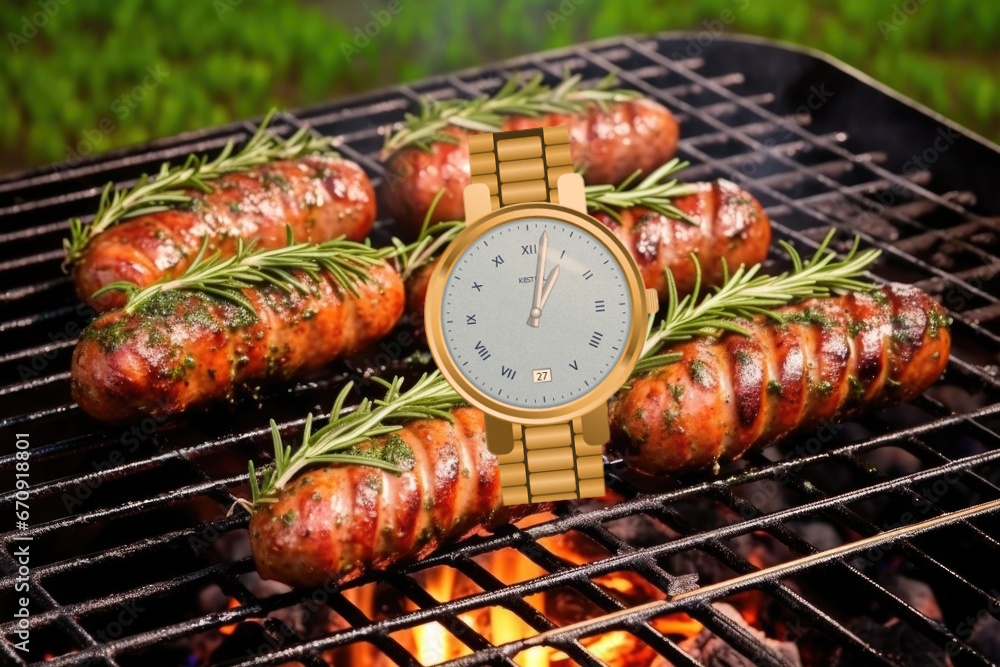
1:02
